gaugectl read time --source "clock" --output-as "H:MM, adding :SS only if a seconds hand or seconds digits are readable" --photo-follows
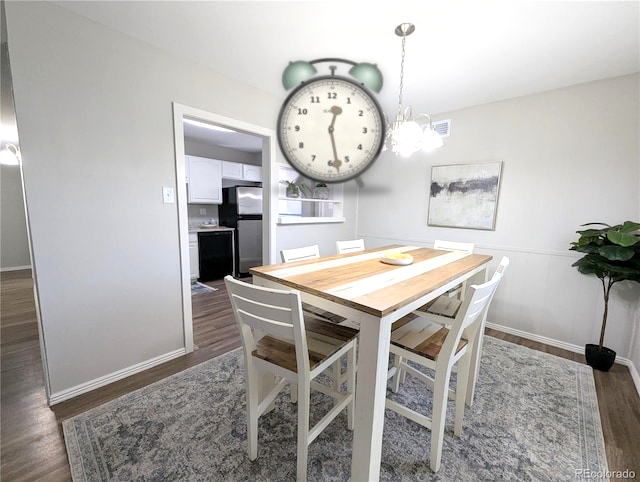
12:28
